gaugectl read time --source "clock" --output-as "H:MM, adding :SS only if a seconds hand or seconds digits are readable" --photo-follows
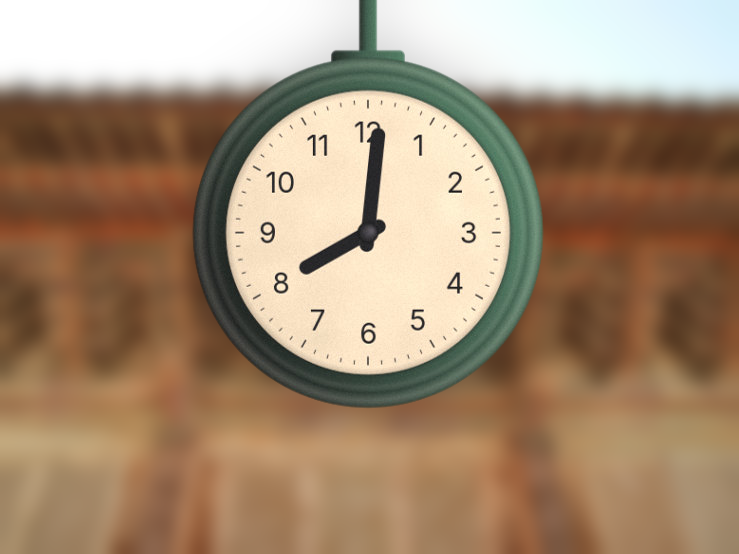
8:01
